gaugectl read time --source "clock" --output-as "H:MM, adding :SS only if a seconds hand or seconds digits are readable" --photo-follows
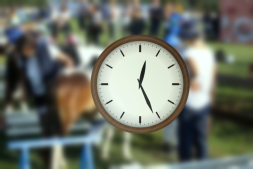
12:26
